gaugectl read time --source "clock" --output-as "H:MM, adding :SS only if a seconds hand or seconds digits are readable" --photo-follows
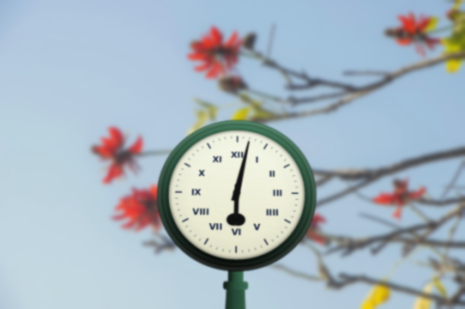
6:02
